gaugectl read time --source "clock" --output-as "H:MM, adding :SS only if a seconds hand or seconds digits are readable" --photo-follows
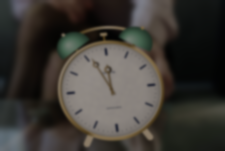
11:56
